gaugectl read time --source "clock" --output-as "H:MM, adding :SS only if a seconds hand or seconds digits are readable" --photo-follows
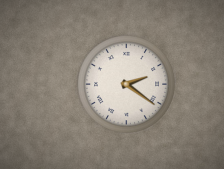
2:21
